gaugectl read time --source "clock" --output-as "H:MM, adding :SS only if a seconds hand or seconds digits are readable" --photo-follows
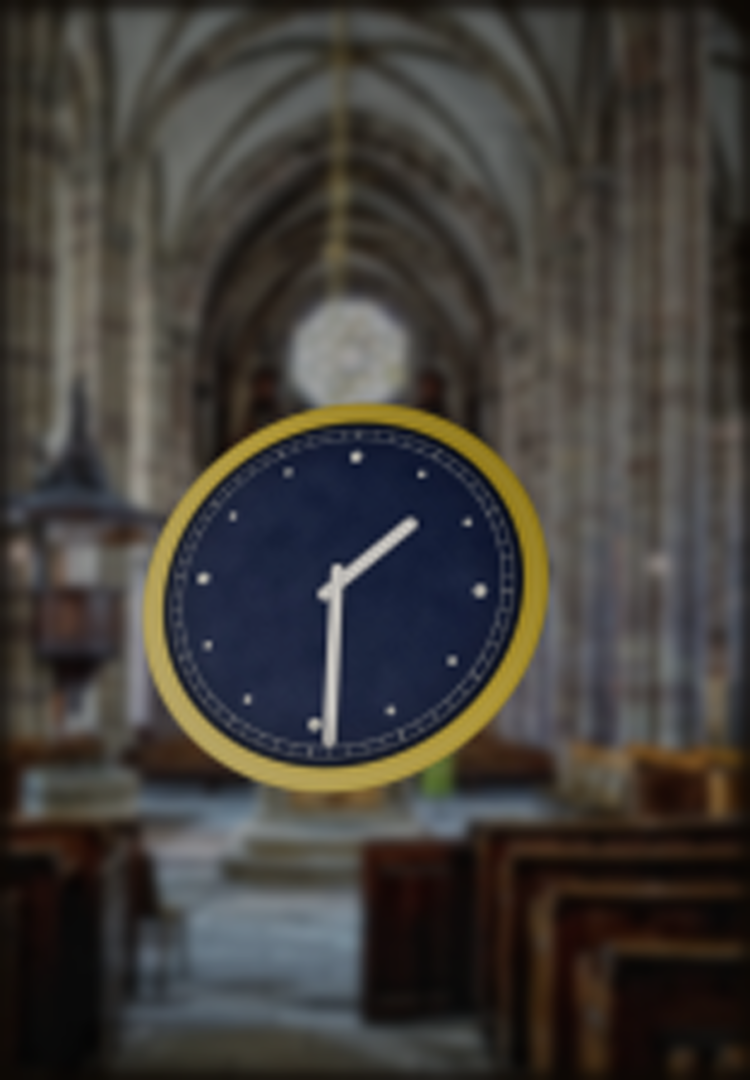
1:29
